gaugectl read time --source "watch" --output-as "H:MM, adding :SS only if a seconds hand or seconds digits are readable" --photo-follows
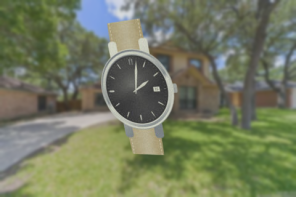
2:02
